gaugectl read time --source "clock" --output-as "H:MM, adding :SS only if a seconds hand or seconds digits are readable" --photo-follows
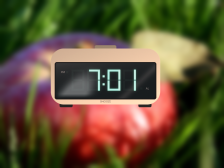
7:01
